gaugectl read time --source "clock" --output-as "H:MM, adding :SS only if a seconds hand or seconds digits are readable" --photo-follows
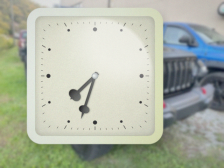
7:33
